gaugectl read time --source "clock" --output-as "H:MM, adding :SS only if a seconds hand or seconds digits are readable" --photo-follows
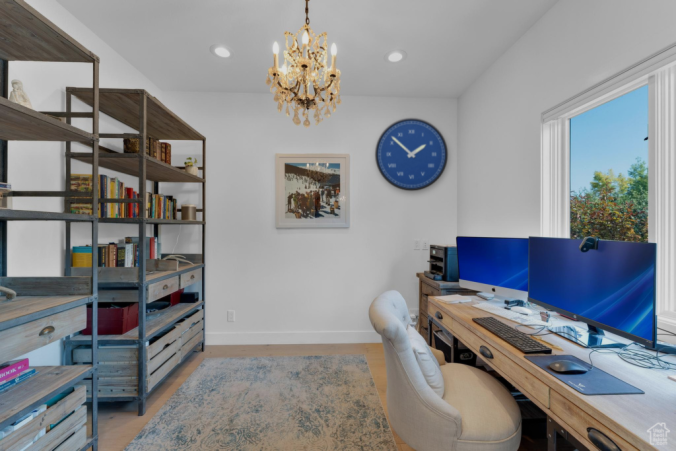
1:52
